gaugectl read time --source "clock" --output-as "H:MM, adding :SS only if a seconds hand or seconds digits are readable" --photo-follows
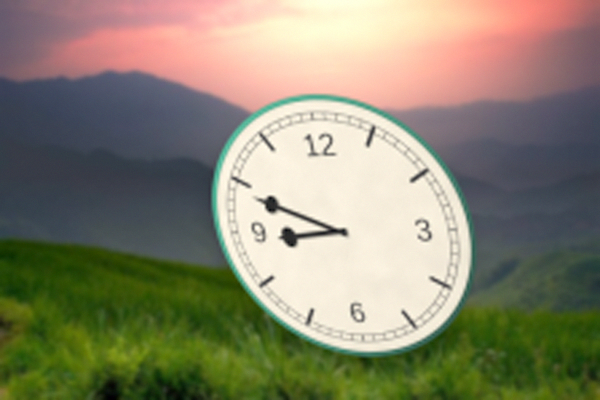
8:49
